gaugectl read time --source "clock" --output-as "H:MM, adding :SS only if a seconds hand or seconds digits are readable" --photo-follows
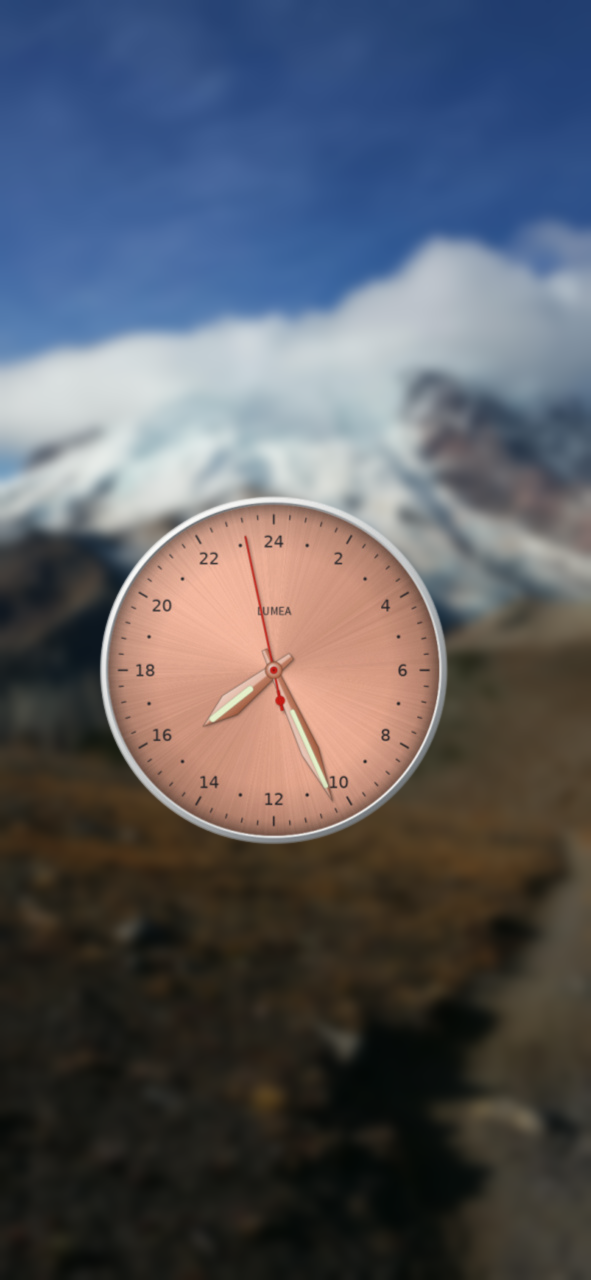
15:25:58
